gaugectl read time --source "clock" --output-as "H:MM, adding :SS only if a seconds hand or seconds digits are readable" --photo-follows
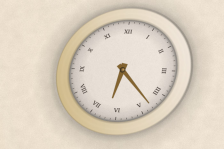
6:23
